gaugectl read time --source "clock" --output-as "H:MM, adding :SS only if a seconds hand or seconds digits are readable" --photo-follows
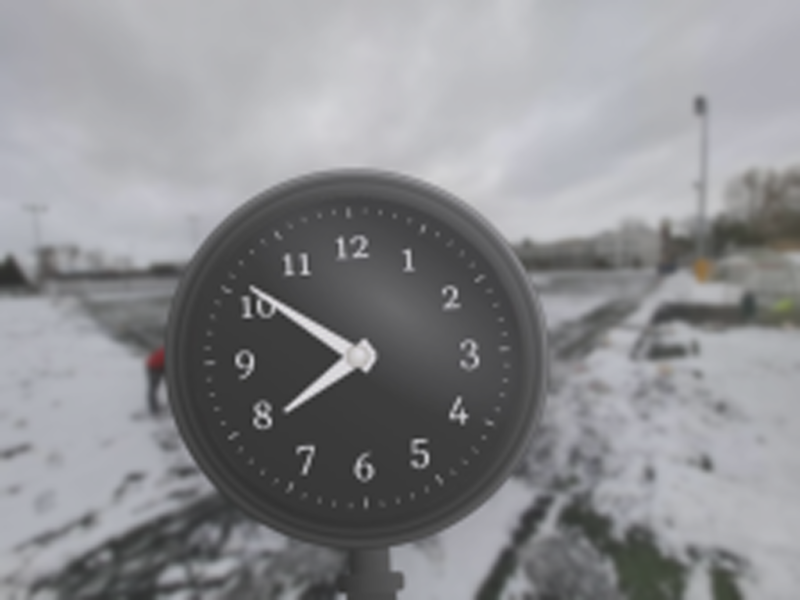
7:51
